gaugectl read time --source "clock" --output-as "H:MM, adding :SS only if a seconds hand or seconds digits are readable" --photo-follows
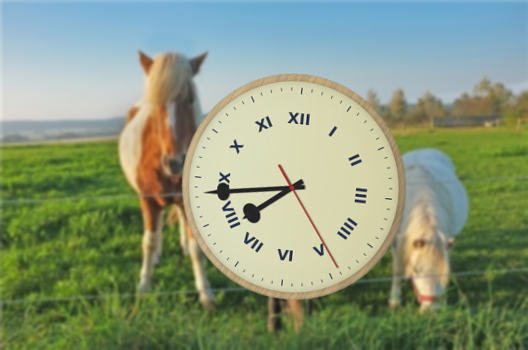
7:43:24
